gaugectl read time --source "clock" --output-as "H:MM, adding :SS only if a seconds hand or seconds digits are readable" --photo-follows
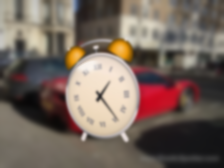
1:24
